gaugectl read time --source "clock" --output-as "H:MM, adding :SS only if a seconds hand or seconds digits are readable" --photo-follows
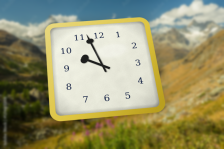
9:57
